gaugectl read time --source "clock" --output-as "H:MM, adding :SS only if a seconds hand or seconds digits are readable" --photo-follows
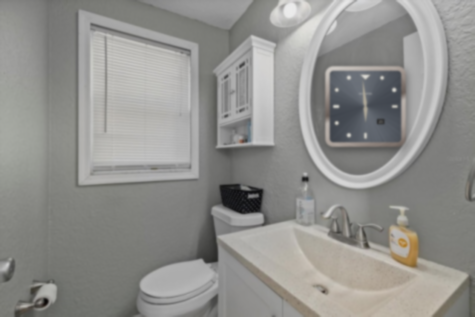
5:59
